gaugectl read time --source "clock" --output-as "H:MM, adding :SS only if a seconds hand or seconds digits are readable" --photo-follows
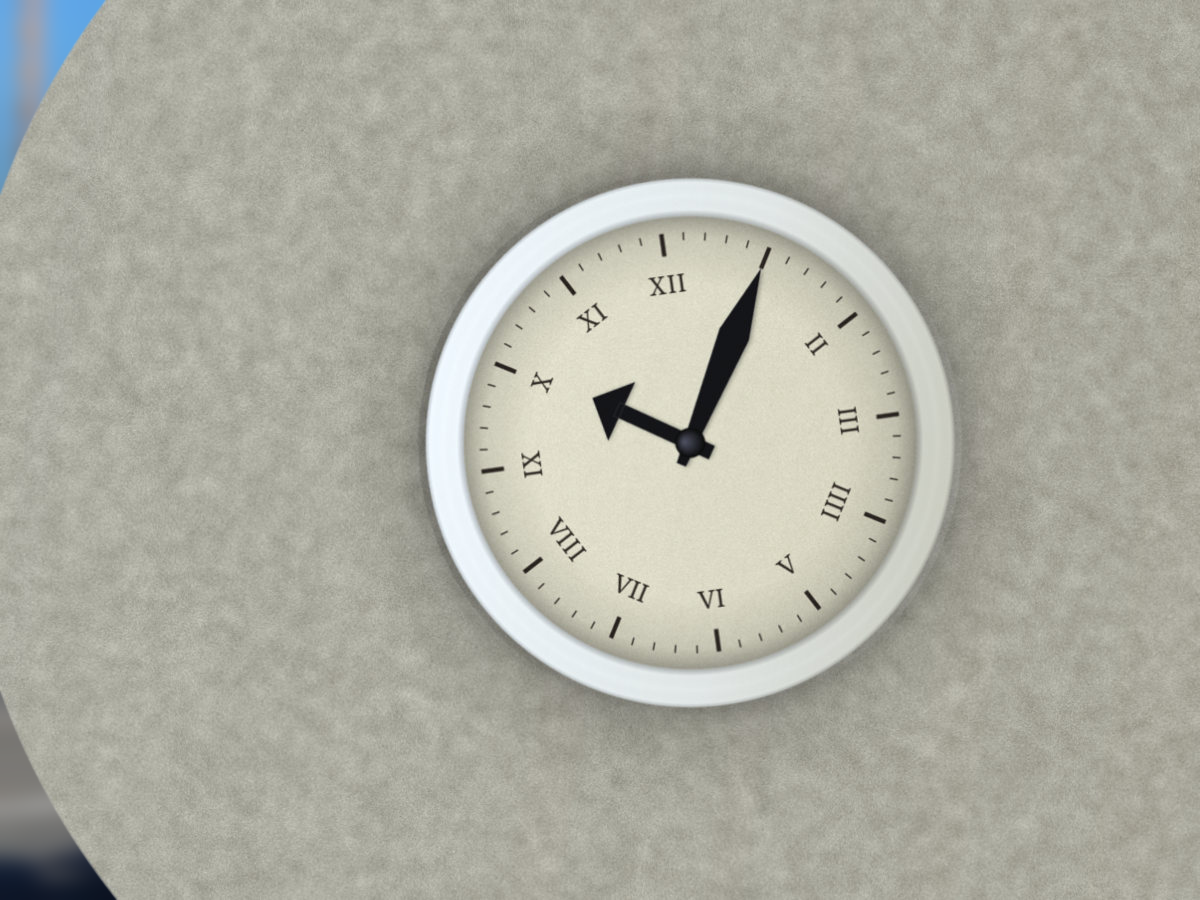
10:05
